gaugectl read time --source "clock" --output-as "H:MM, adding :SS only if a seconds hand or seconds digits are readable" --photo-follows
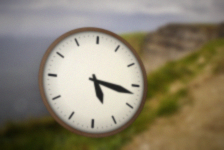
5:17
